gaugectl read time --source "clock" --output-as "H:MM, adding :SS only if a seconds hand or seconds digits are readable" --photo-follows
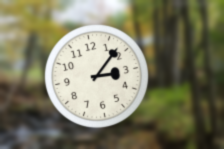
3:08
